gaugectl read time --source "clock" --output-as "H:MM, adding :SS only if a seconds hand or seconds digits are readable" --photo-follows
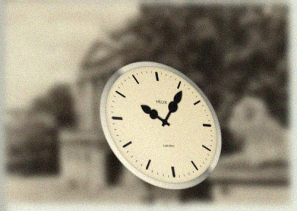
10:06
